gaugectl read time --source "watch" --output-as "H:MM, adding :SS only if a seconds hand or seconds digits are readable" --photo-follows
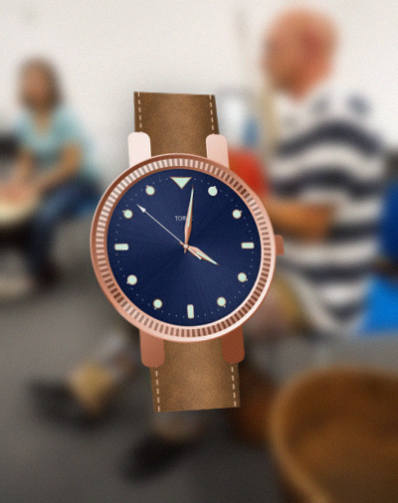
4:01:52
